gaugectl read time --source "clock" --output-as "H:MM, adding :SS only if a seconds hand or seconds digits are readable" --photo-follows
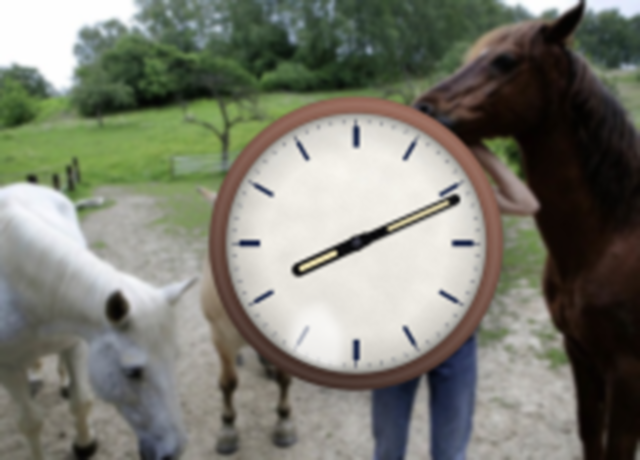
8:11
